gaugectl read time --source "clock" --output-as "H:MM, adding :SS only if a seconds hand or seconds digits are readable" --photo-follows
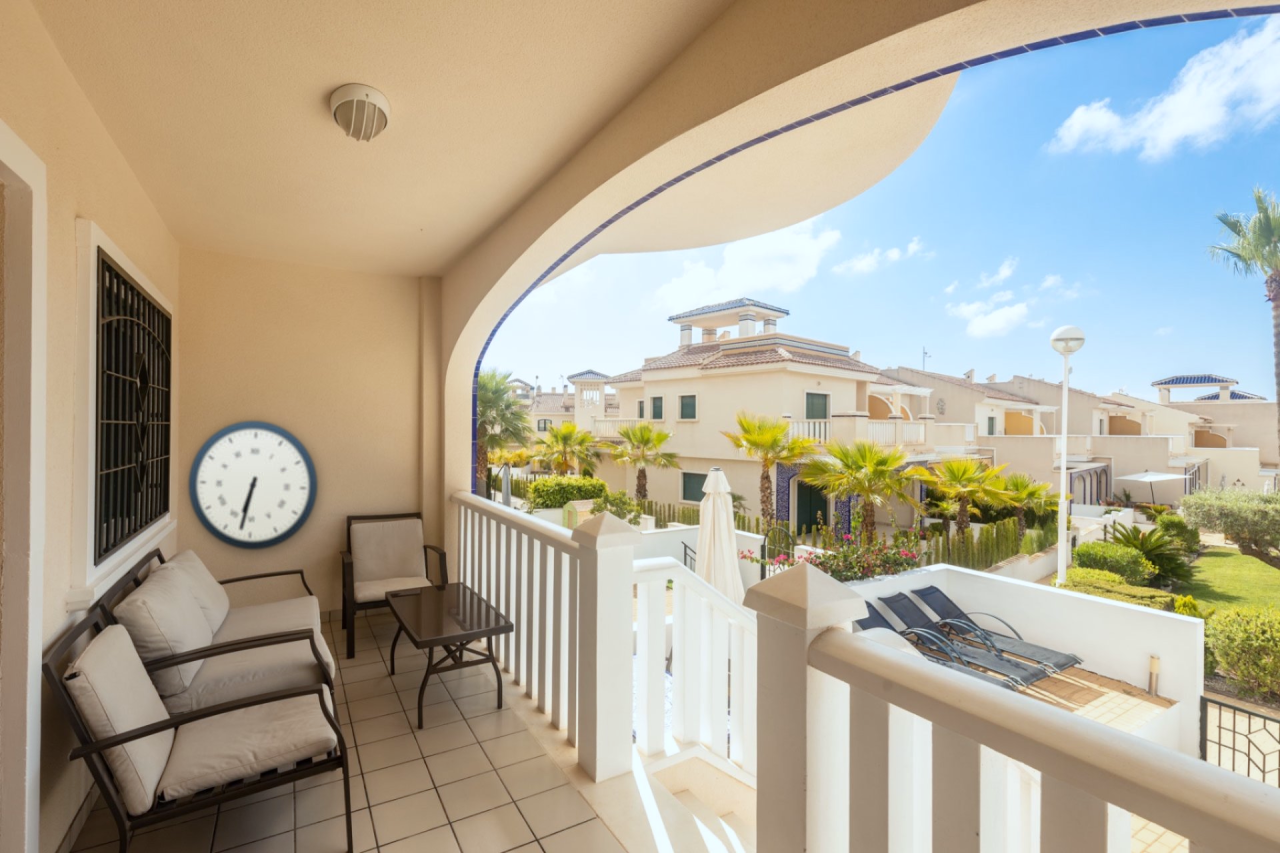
6:32
